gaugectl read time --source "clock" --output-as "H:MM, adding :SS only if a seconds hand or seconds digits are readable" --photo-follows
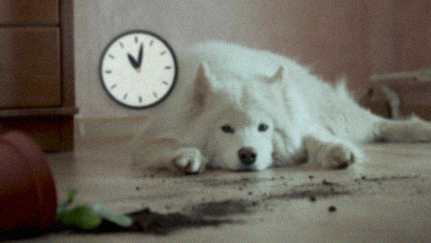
11:02
